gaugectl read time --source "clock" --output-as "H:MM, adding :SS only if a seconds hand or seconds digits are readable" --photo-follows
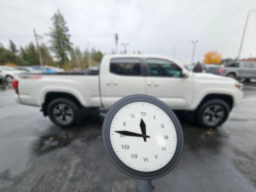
11:46
